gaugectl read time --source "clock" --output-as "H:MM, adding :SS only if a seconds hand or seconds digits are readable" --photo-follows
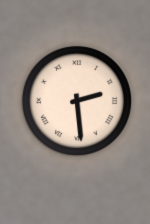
2:29
